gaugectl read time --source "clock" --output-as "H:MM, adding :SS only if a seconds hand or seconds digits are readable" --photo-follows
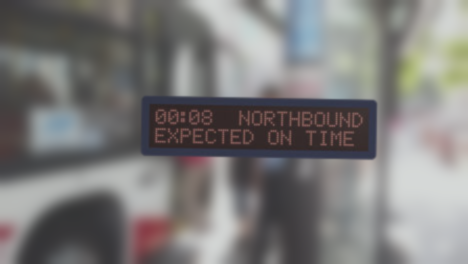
0:08
